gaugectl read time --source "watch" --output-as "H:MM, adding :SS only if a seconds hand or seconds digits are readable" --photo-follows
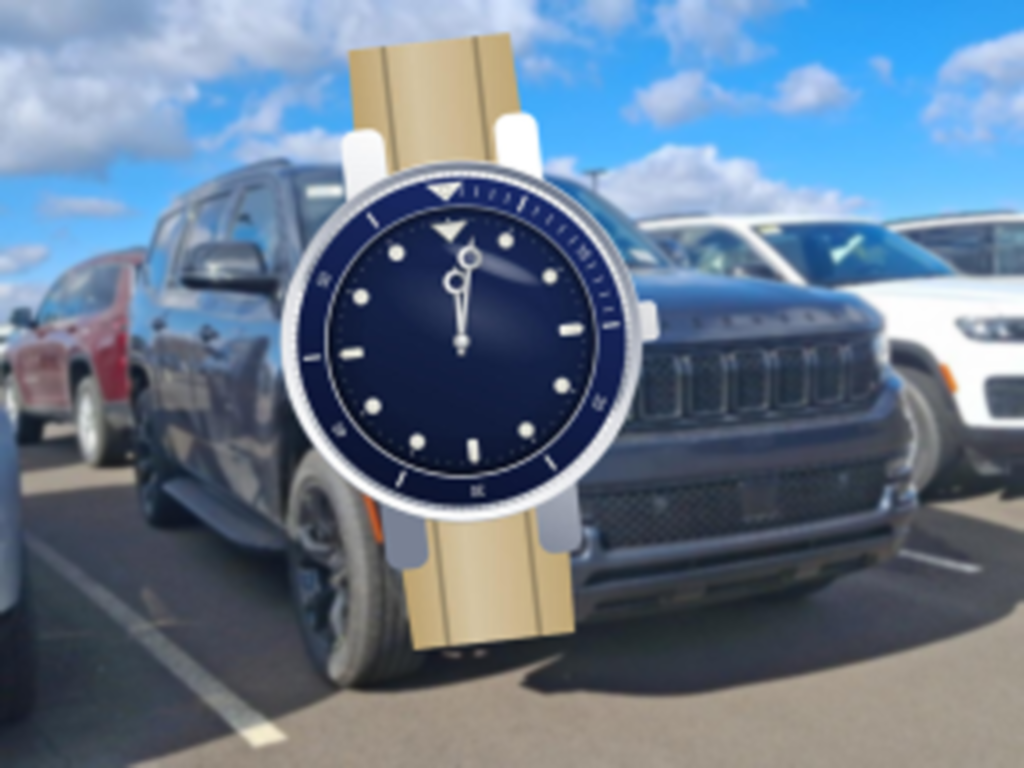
12:02
